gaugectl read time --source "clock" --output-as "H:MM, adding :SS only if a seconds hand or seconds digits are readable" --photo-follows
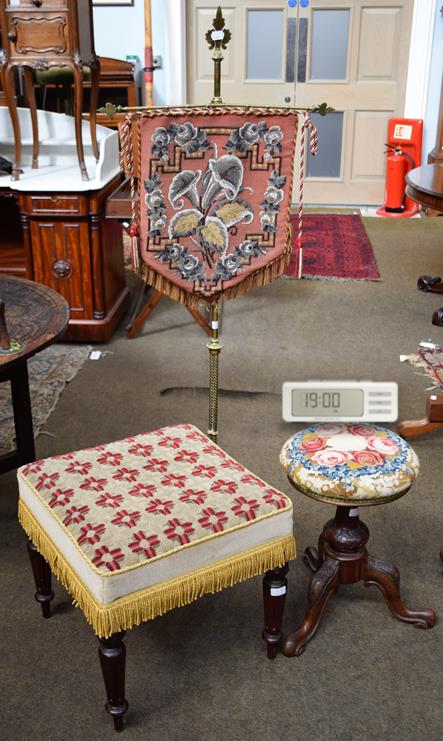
19:00
